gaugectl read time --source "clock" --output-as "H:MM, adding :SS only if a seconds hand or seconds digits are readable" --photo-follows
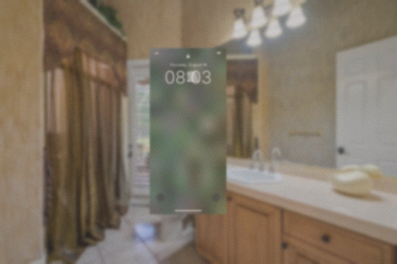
8:03
